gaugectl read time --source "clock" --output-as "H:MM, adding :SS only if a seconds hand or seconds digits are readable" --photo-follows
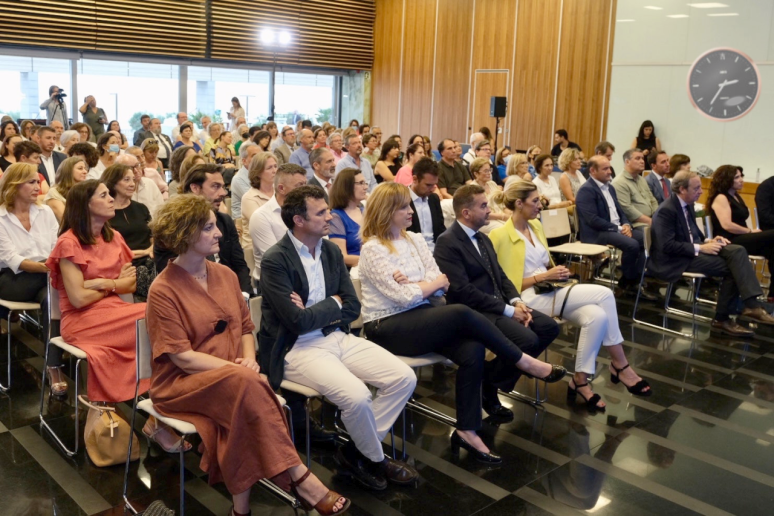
2:36
